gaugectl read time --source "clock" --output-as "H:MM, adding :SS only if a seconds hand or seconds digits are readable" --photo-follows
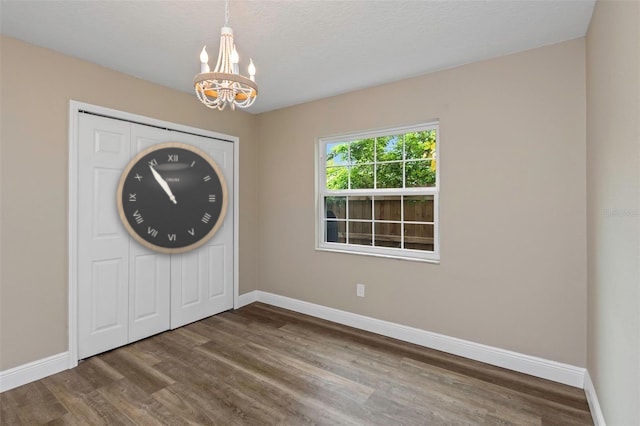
10:54
